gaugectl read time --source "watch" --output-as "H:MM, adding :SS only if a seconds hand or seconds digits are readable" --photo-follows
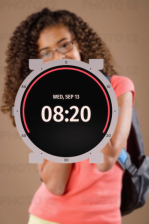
8:20
